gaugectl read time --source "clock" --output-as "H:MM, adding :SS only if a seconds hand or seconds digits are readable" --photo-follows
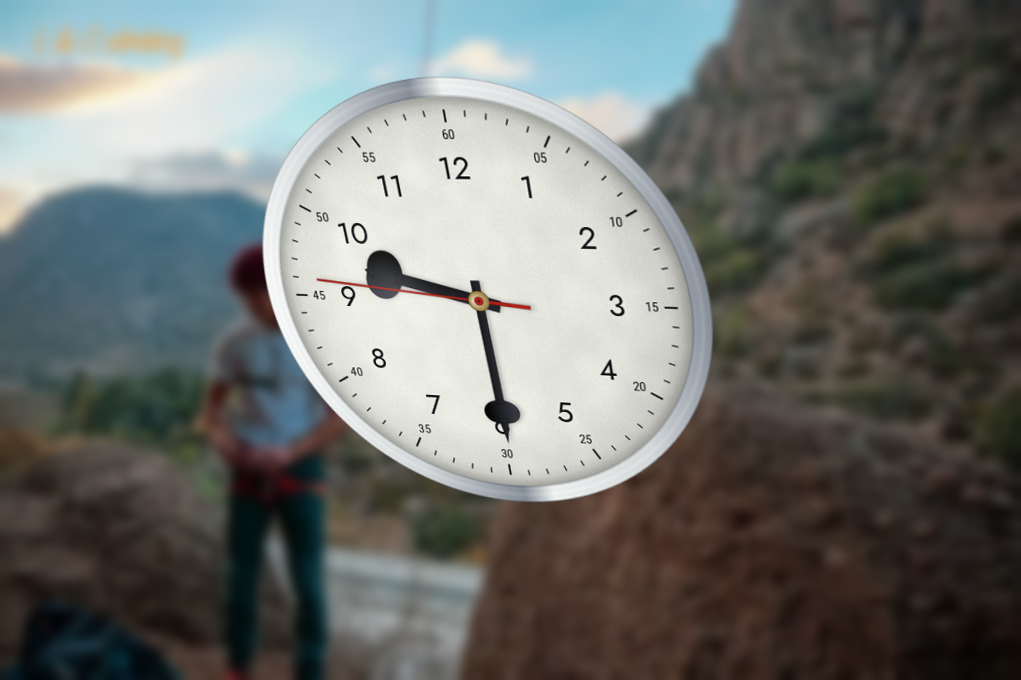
9:29:46
